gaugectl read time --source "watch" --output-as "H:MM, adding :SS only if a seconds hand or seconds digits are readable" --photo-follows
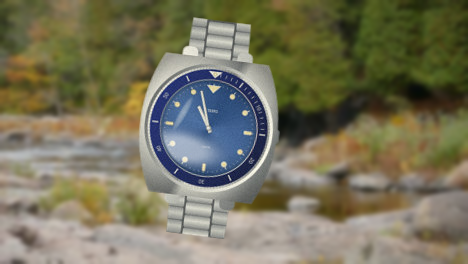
10:57
